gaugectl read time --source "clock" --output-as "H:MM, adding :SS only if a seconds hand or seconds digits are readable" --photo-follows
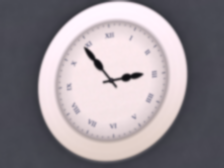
2:54
